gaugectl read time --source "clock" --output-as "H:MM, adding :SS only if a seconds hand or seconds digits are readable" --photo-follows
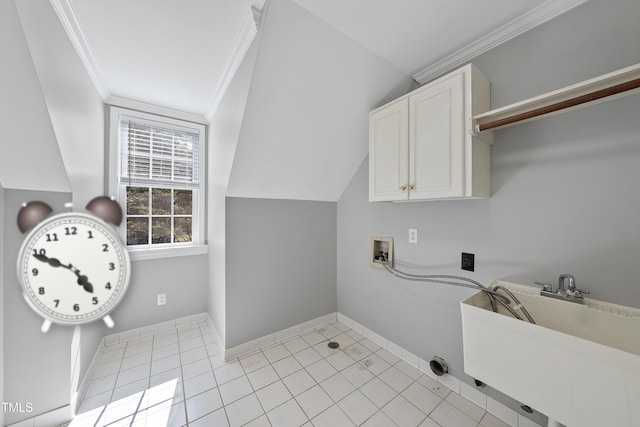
4:49
